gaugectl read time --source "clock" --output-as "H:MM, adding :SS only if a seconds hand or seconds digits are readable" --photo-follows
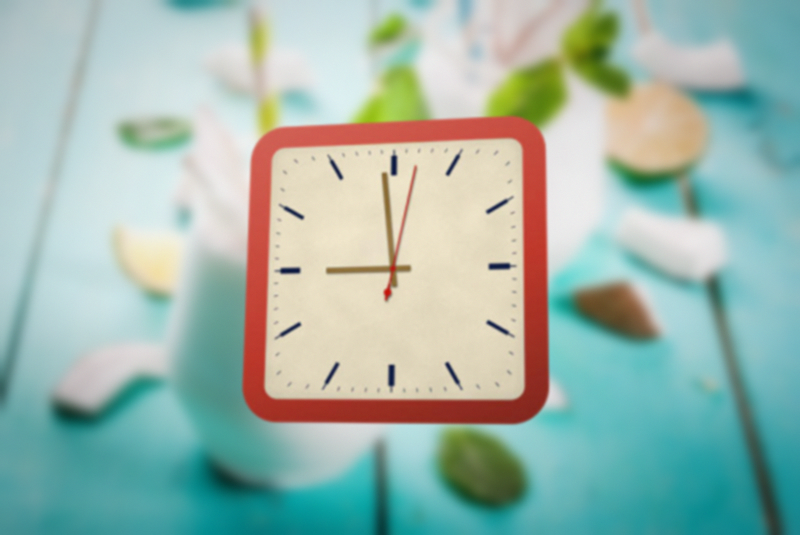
8:59:02
